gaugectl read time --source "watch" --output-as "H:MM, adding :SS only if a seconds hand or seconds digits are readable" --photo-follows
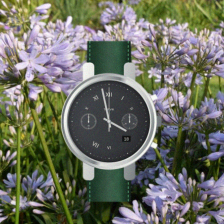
3:58
